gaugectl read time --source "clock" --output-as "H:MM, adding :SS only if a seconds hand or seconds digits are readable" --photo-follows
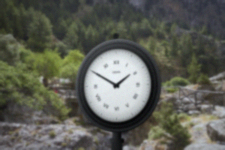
1:50
